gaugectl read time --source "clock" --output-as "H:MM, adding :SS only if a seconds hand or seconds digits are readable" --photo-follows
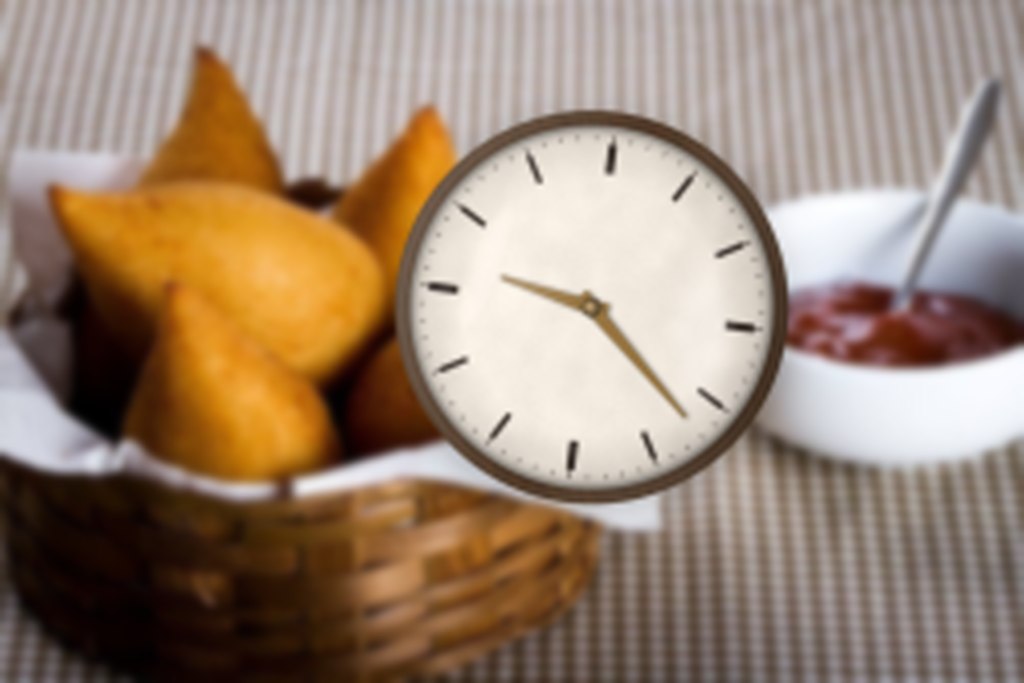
9:22
